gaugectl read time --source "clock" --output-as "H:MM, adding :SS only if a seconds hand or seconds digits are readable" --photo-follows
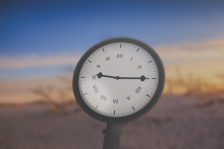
9:15
